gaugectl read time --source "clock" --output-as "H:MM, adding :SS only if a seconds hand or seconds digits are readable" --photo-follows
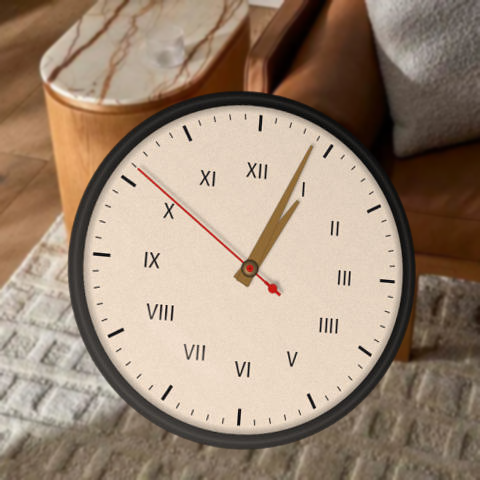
1:03:51
